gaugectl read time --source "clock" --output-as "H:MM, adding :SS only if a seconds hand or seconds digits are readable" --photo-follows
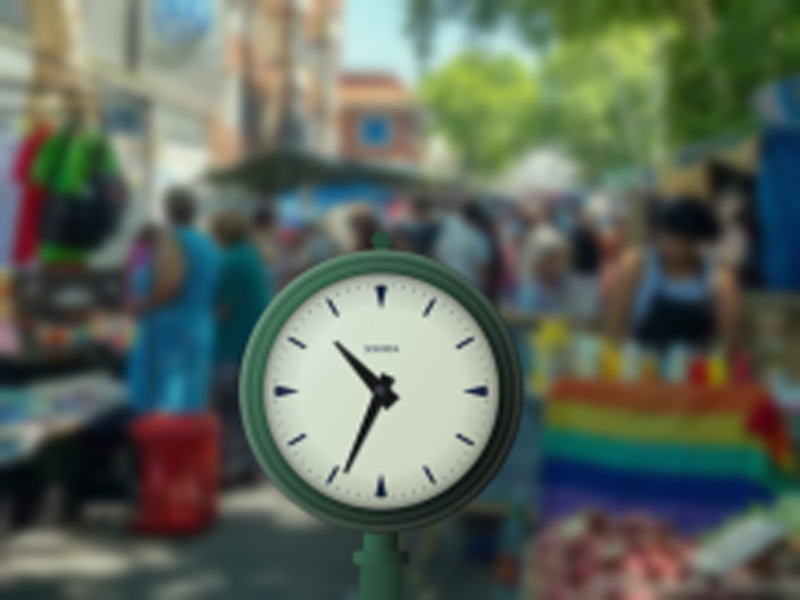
10:34
